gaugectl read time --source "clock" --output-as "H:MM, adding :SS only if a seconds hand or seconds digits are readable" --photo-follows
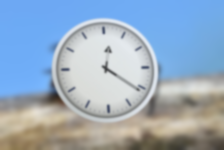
12:21
